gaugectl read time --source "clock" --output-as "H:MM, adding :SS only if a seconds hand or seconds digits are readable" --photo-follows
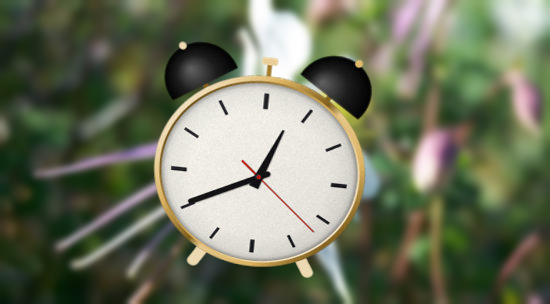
12:40:22
